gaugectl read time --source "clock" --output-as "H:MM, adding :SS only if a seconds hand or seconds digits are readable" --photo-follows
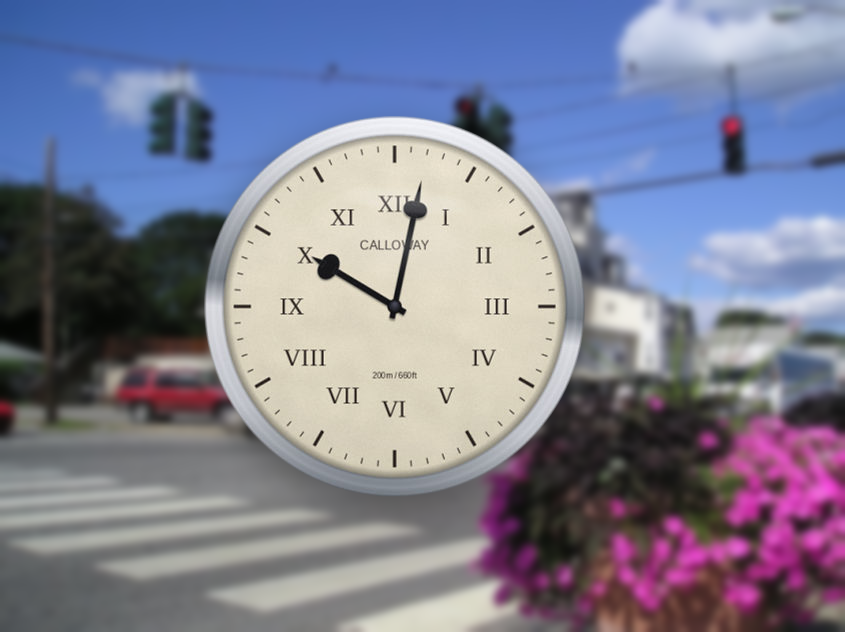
10:02
